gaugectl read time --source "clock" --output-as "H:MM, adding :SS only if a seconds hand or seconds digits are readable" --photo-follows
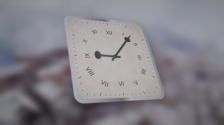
9:07
